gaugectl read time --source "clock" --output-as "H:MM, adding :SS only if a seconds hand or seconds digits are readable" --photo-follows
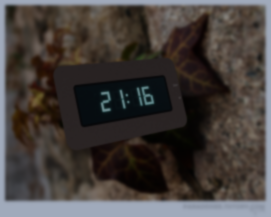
21:16
